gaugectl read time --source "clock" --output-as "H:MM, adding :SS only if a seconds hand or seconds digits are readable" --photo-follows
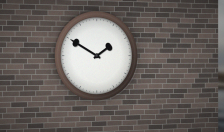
1:50
